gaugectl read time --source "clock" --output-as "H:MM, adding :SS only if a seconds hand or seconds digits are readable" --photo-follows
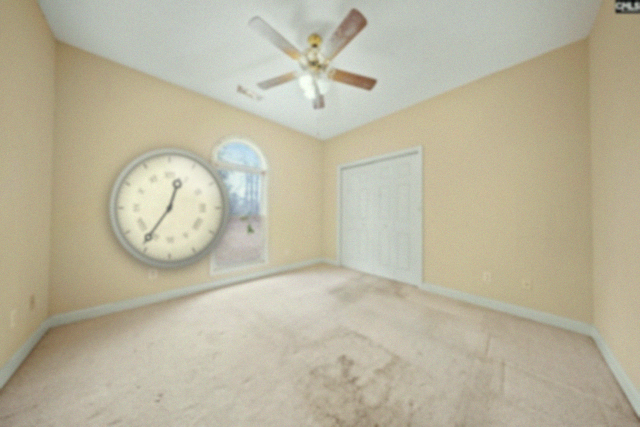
12:36
